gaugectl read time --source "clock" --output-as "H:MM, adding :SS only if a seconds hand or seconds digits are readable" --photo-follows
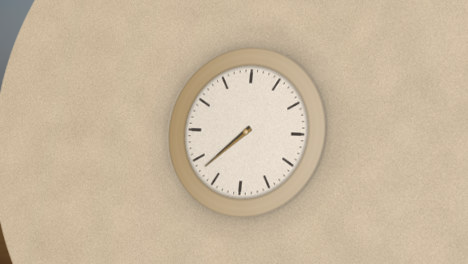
7:38
